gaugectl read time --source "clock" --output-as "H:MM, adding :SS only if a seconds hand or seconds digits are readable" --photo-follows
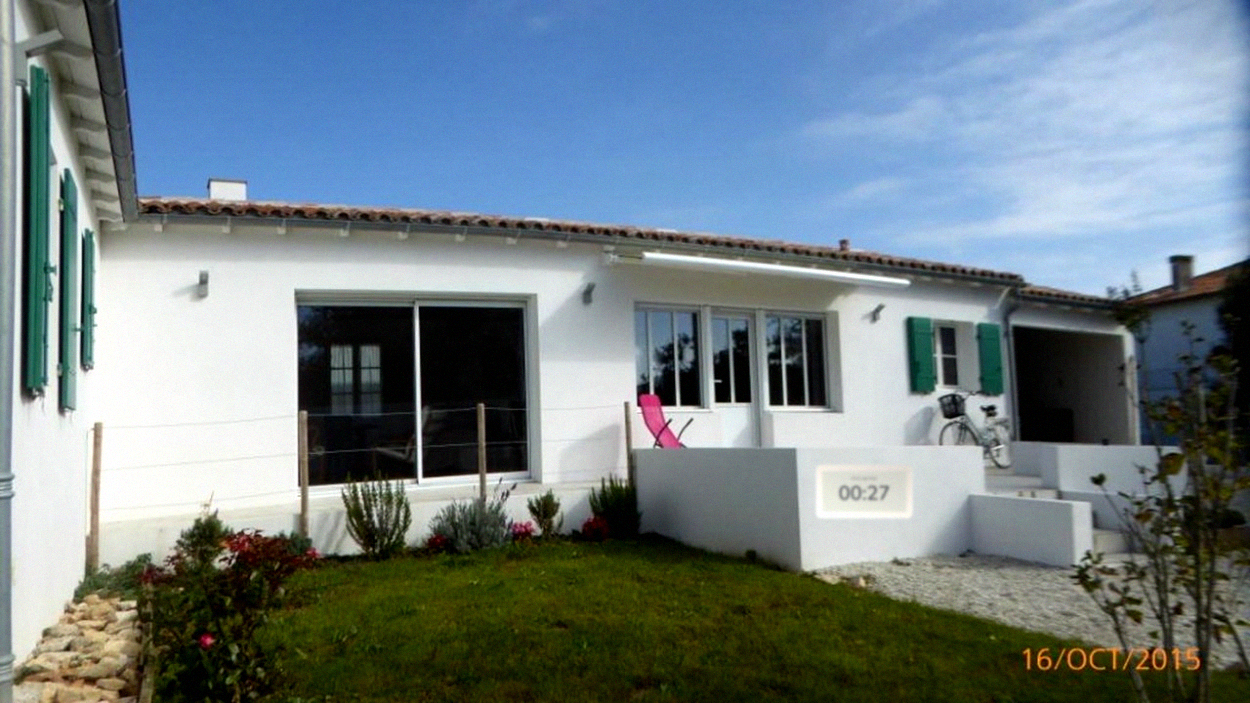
0:27
